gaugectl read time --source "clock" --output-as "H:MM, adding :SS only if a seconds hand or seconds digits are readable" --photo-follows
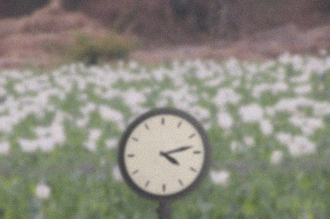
4:13
